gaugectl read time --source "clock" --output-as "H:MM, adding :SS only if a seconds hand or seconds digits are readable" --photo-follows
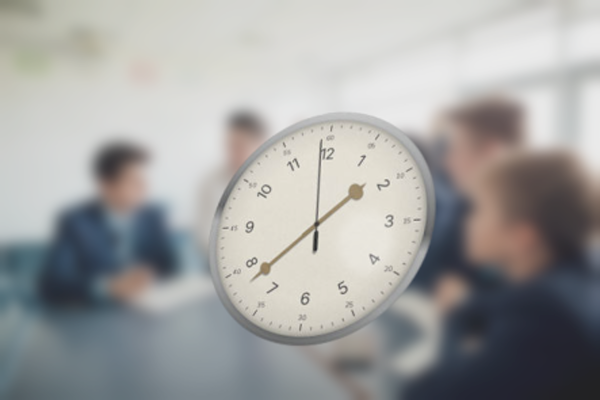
1:37:59
